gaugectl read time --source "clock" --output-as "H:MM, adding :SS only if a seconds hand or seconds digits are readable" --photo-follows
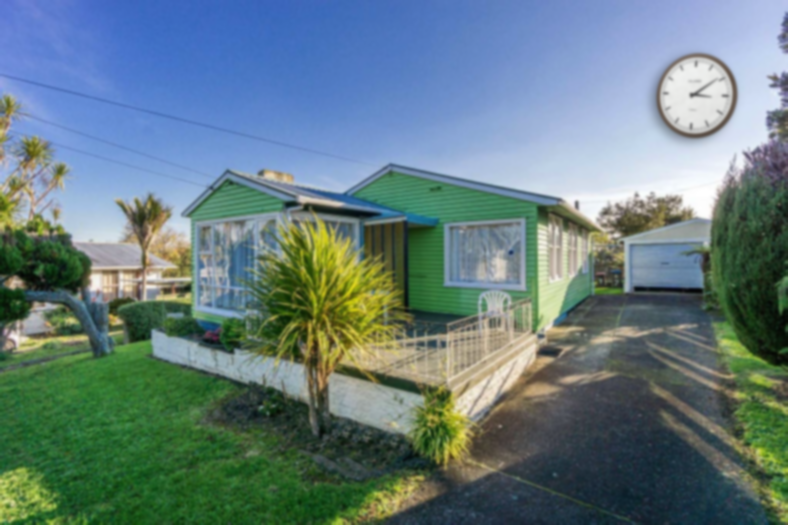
3:09
